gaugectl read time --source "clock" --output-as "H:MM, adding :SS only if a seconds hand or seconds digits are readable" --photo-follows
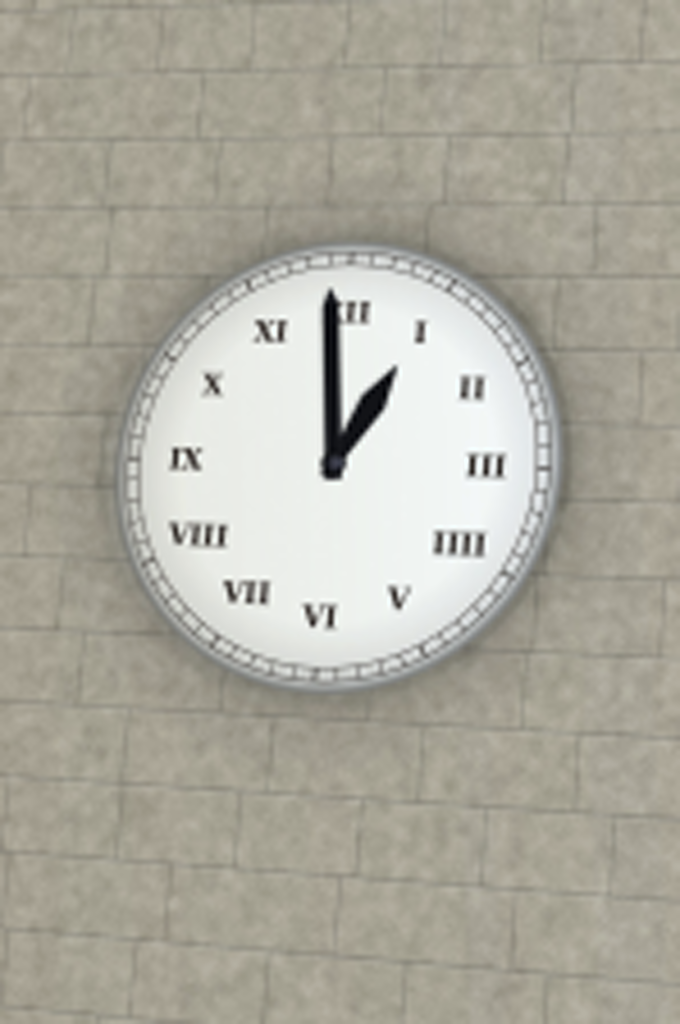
12:59
